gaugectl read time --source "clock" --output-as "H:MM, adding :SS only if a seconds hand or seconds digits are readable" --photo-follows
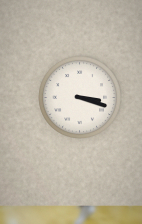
3:18
